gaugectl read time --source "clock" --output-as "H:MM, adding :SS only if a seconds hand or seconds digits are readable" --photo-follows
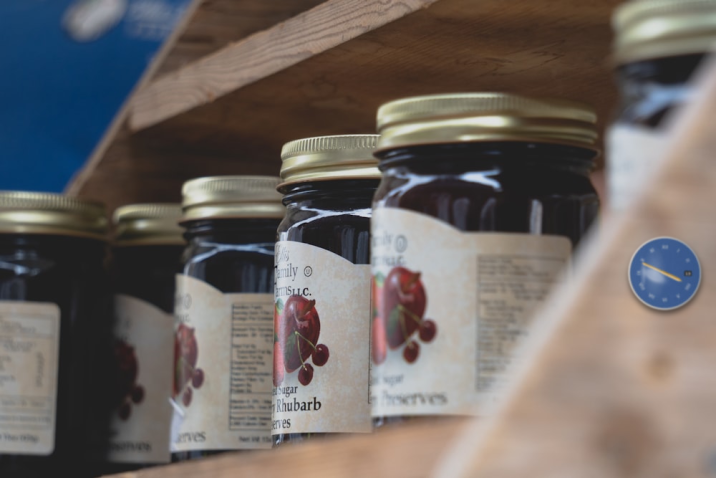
3:49
